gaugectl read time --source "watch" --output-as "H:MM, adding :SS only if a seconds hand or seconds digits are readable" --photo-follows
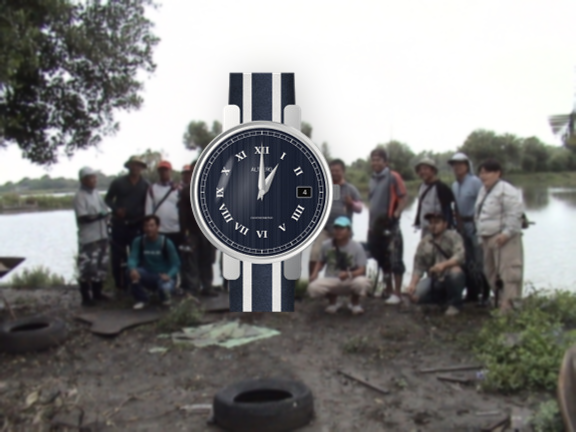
1:00
